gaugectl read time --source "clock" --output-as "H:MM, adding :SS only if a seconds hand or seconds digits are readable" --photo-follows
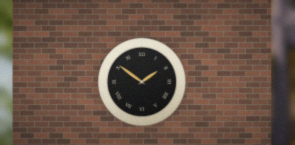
1:51
